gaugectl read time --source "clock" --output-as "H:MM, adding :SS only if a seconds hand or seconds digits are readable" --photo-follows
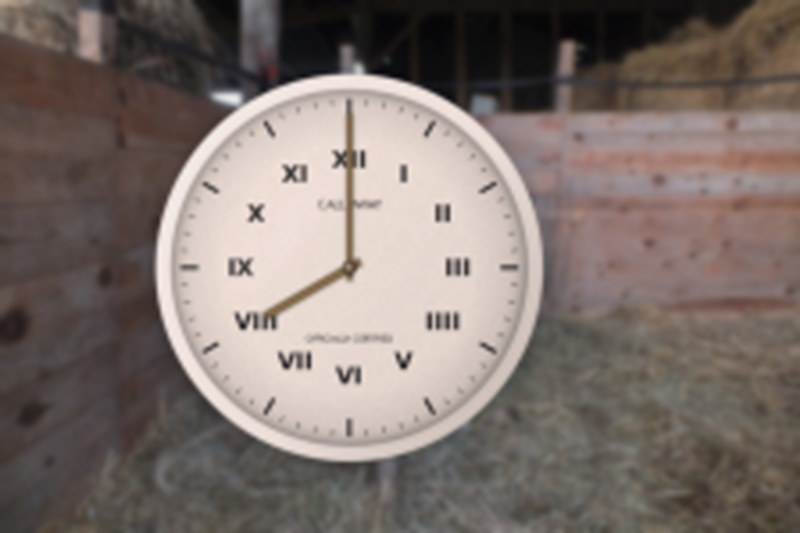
8:00
